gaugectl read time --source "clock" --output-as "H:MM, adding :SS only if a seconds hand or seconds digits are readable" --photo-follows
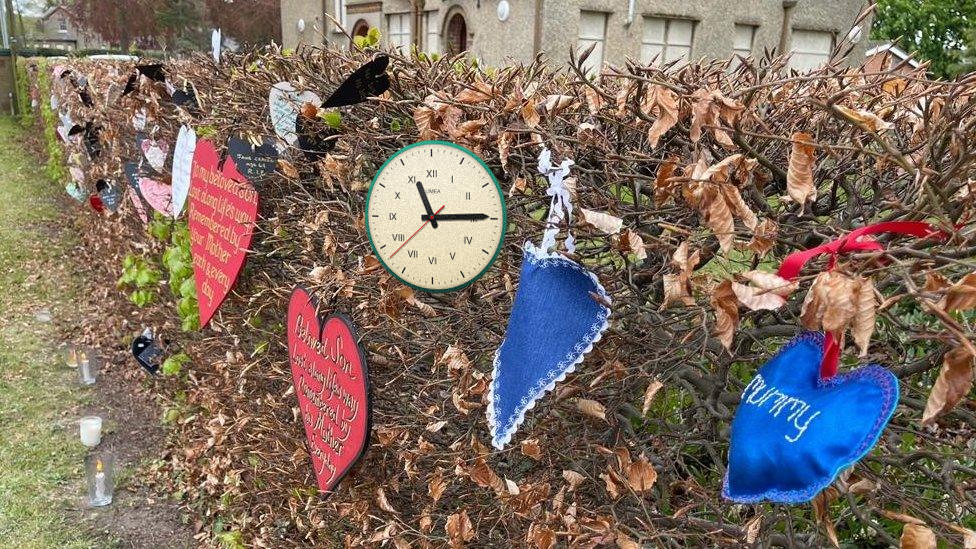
11:14:38
